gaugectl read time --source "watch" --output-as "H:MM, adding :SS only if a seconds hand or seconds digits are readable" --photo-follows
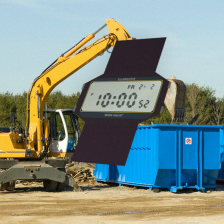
10:00:52
